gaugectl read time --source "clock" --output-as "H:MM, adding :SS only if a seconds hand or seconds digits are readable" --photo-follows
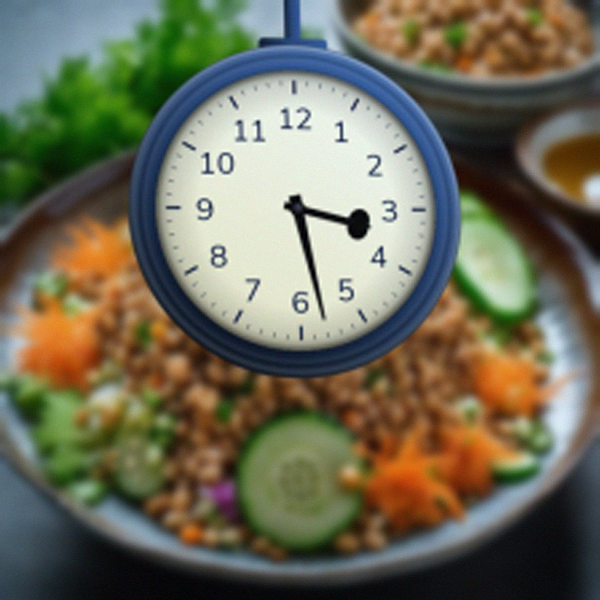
3:28
